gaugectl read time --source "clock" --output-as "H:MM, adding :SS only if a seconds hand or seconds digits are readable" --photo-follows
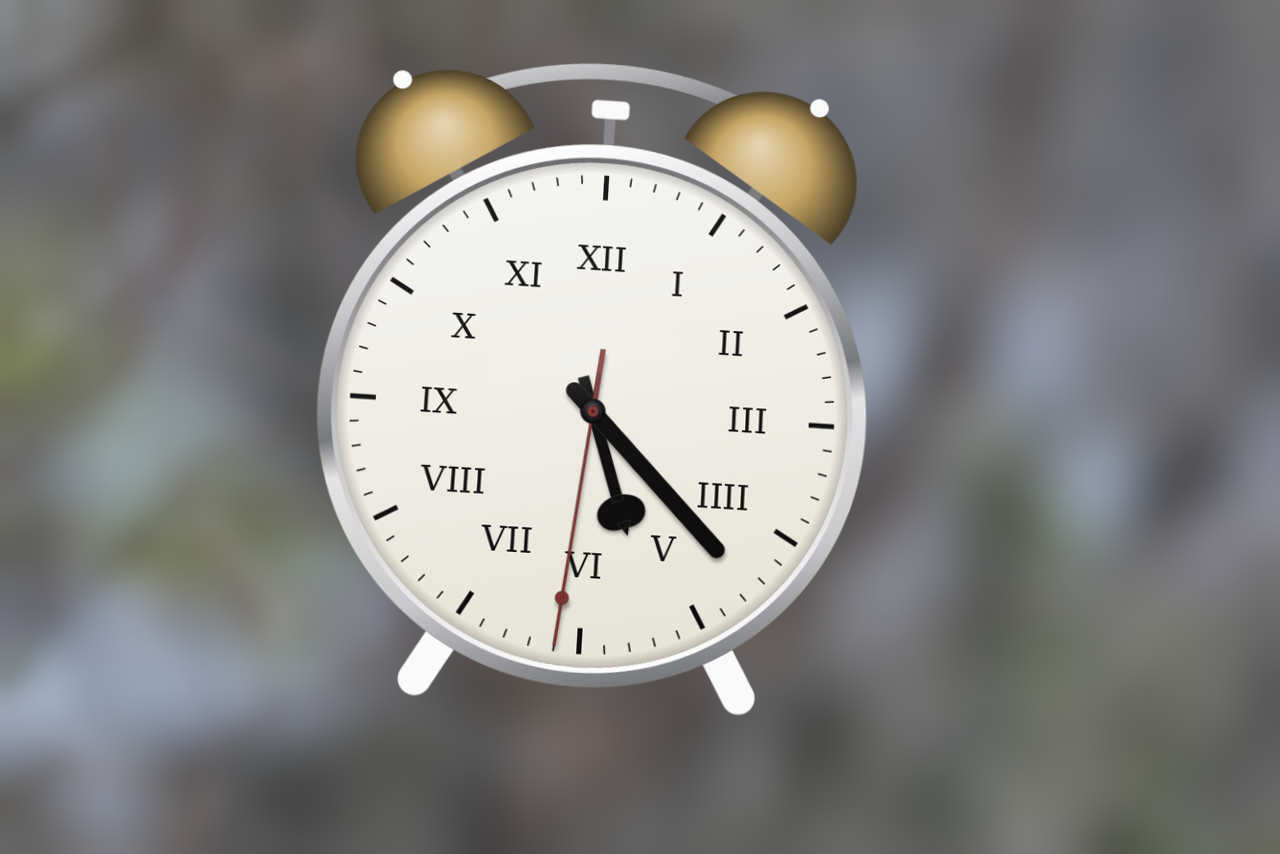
5:22:31
